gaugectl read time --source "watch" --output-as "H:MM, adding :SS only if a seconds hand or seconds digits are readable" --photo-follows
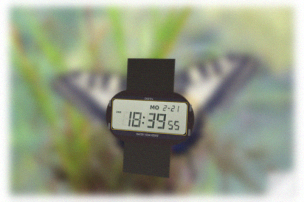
18:39:55
